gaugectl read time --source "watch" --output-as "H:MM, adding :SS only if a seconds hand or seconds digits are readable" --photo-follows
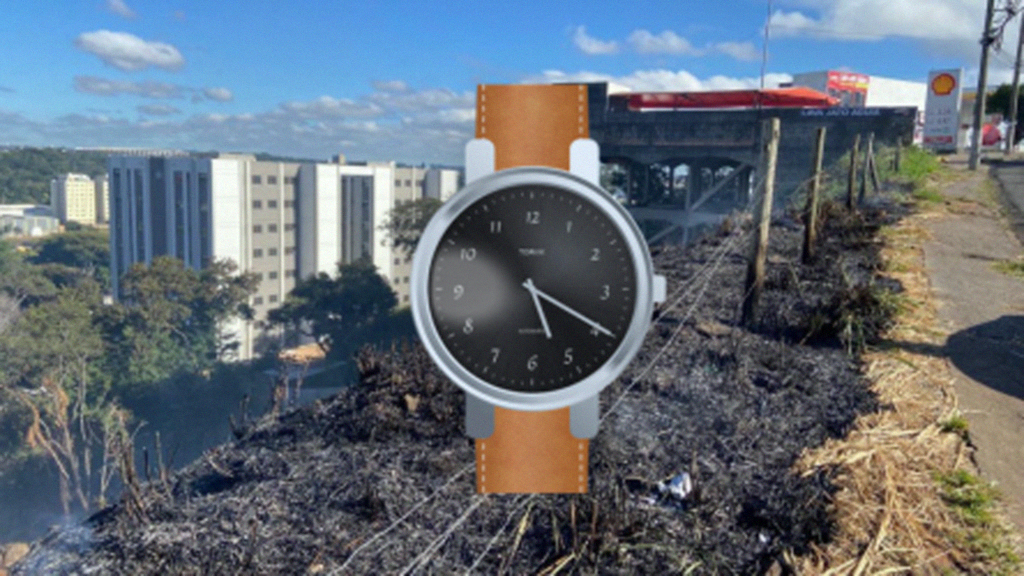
5:20
